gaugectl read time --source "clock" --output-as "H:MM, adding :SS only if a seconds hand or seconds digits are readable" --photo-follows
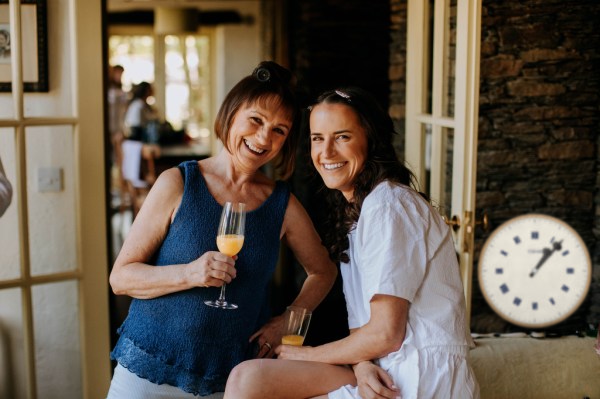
1:07
